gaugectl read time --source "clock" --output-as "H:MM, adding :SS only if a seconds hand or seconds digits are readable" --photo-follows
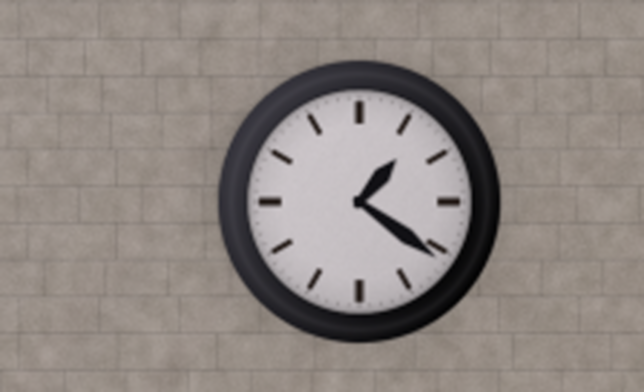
1:21
